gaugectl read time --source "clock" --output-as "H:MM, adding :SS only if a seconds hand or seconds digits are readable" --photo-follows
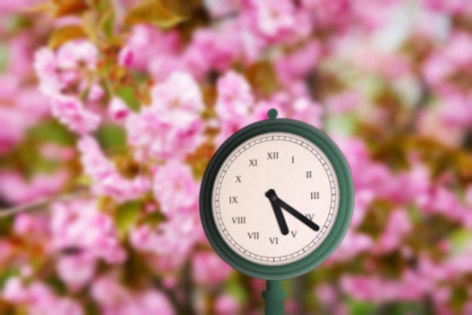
5:21
